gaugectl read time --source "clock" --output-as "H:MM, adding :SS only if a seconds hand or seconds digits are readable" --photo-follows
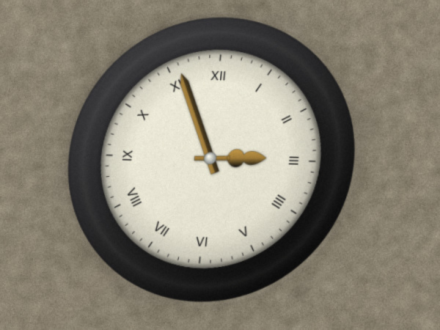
2:56
